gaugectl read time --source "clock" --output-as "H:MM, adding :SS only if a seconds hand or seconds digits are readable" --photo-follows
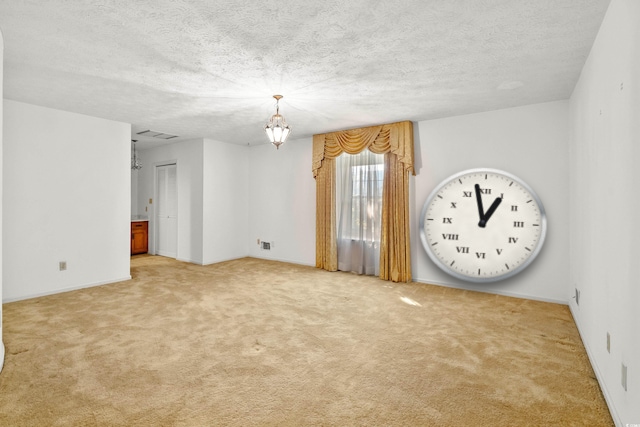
12:58
